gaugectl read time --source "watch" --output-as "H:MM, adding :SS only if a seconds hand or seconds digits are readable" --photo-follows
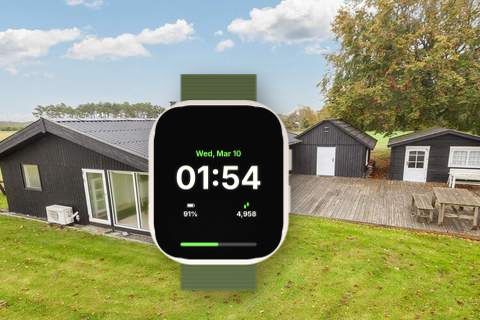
1:54
